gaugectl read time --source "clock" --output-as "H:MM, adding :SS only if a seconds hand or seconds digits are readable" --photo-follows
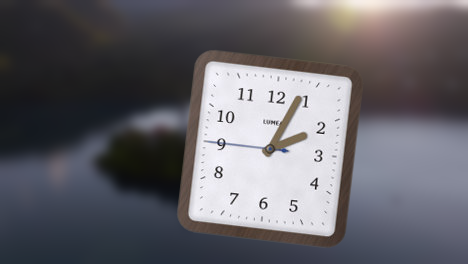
2:03:45
